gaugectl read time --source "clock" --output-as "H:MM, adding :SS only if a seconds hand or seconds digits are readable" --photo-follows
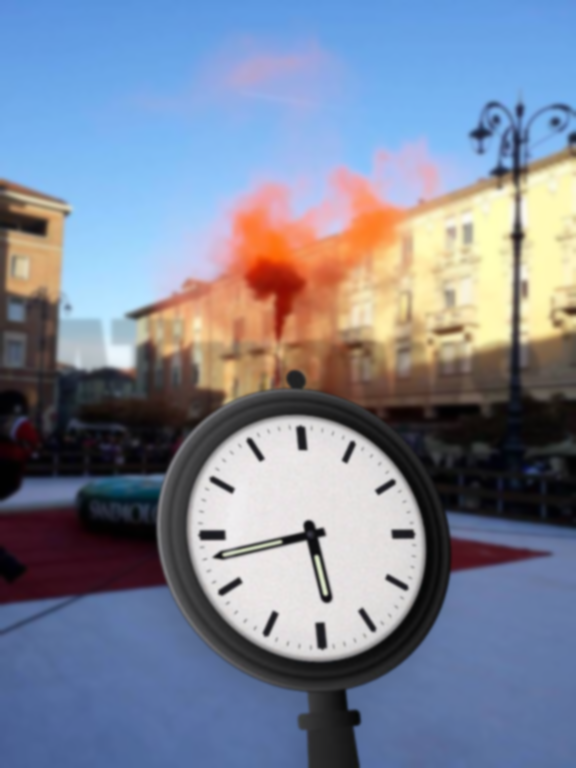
5:43
